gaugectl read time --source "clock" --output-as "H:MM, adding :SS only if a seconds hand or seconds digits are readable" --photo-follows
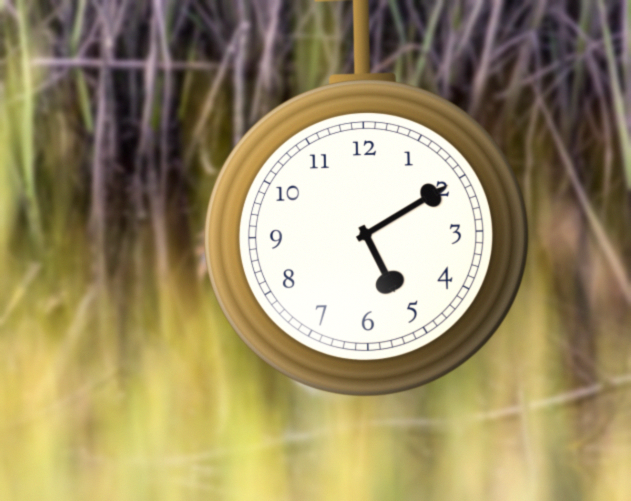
5:10
